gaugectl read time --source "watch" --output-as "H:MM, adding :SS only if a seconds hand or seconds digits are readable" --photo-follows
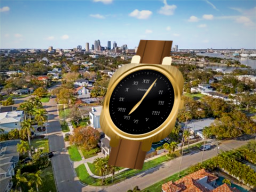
7:04
